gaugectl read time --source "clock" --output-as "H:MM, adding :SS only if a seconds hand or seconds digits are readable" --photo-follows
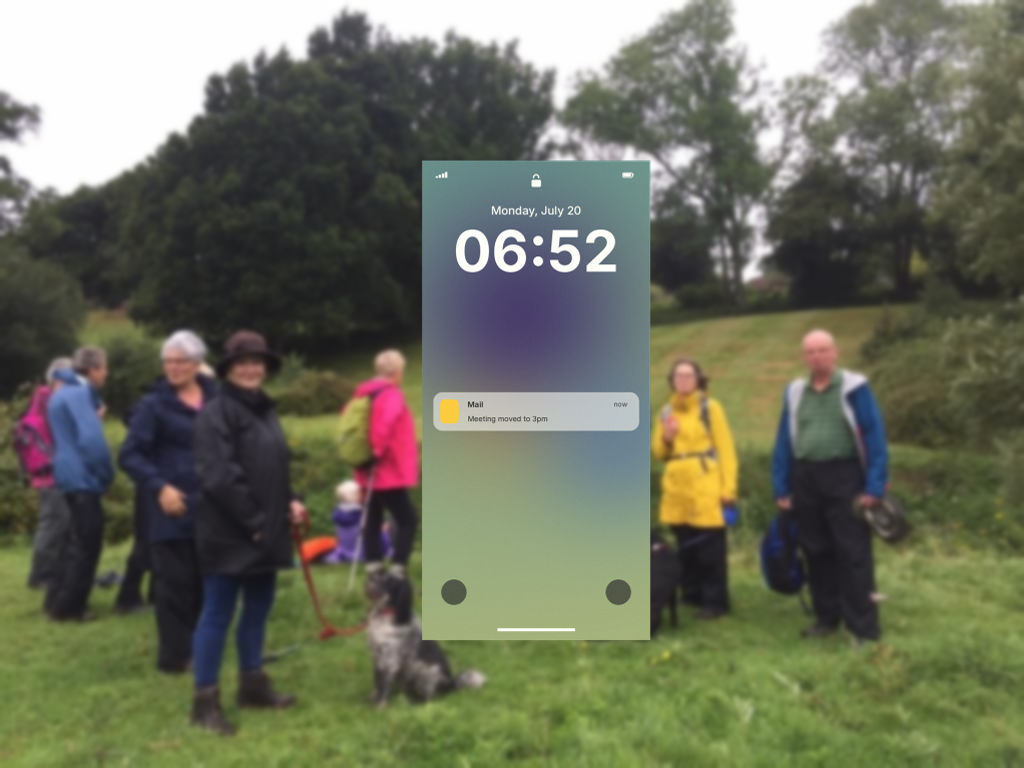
6:52
